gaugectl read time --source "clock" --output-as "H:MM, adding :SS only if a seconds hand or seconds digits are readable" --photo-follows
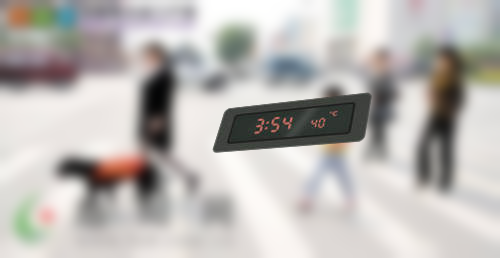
3:54
